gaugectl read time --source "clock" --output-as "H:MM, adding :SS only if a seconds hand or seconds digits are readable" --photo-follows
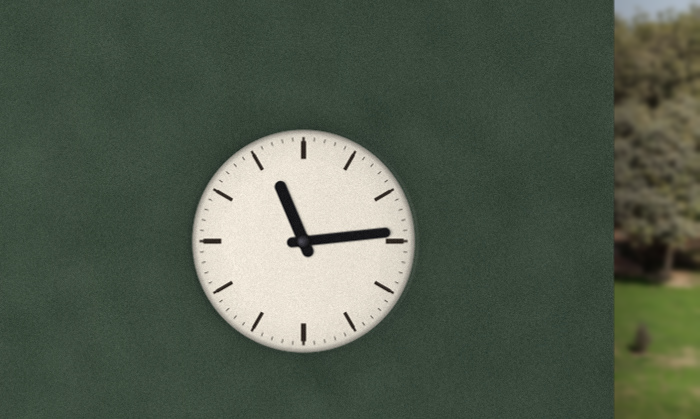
11:14
